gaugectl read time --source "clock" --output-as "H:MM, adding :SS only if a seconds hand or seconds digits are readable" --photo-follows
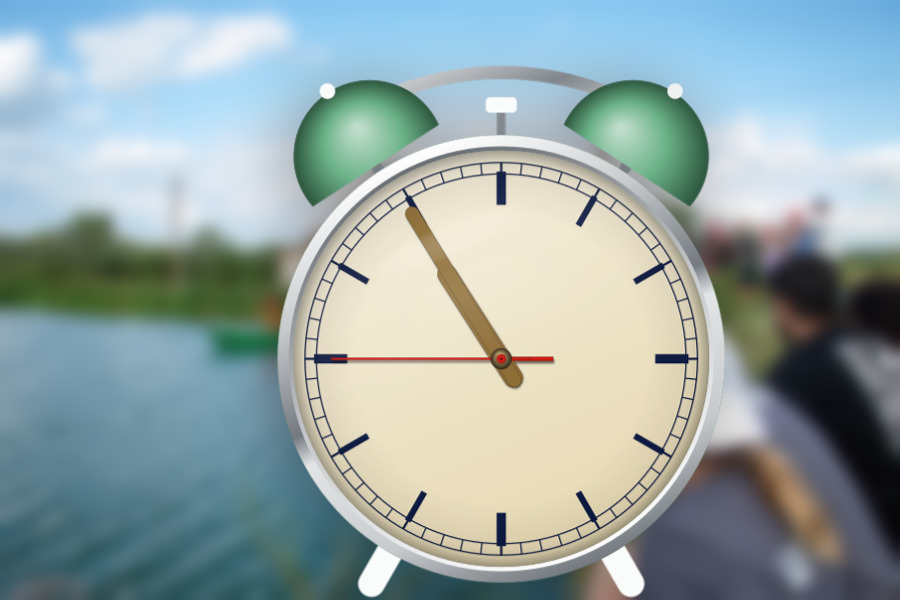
10:54:45
